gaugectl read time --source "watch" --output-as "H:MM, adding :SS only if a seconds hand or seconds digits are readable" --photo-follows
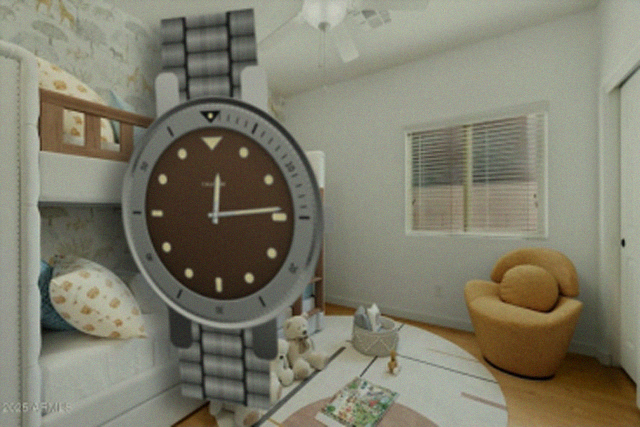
12:14
